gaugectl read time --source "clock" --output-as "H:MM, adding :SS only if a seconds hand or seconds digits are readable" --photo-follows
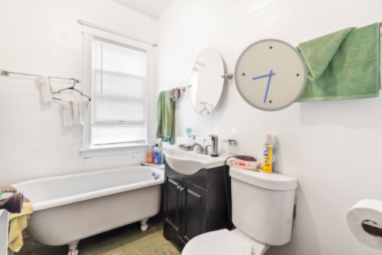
8:32
